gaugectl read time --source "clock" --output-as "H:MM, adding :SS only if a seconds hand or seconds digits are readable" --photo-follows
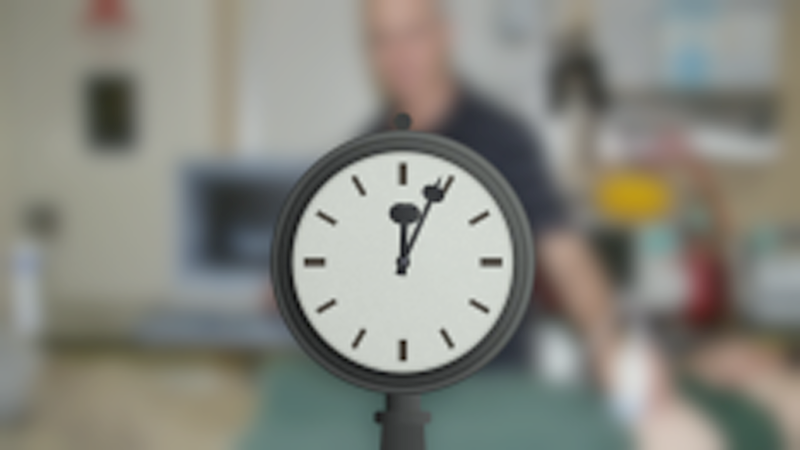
12:04
